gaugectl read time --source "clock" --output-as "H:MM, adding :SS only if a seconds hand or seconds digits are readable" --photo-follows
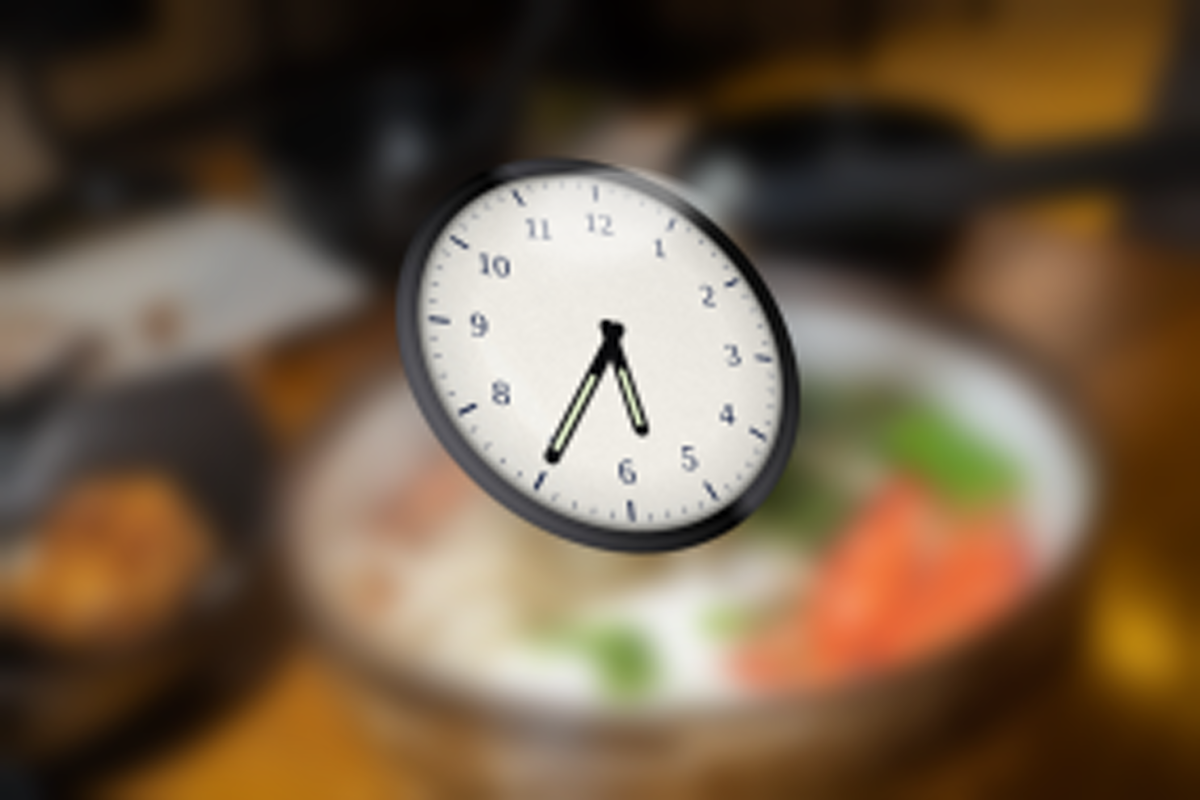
5:35
